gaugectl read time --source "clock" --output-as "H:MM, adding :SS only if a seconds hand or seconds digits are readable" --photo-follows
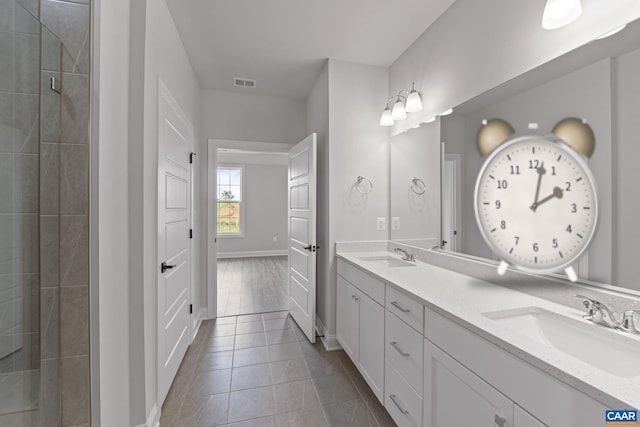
2:02
